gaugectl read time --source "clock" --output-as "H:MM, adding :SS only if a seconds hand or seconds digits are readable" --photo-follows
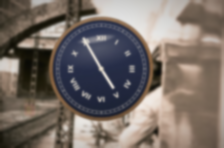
4:55
